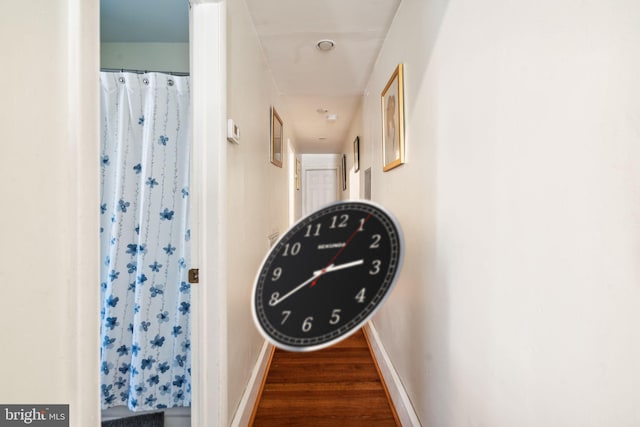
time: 2:39:05
